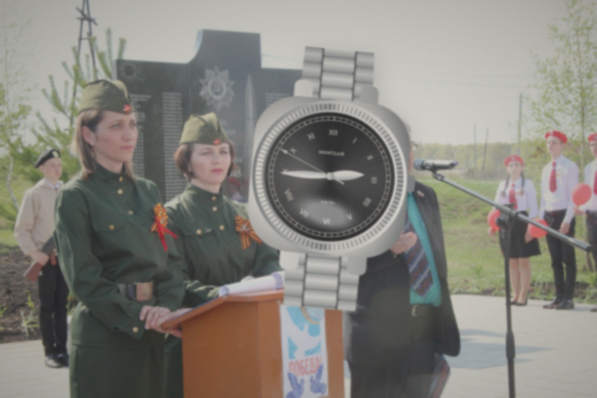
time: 2:44:49
